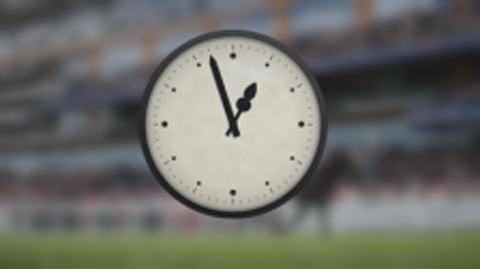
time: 12:57
